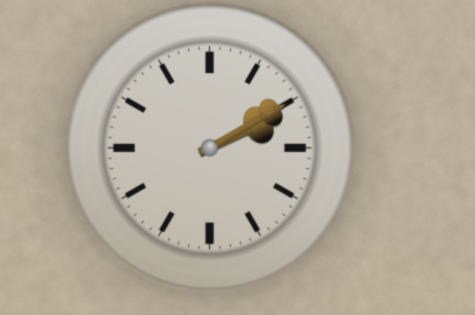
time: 2:10
